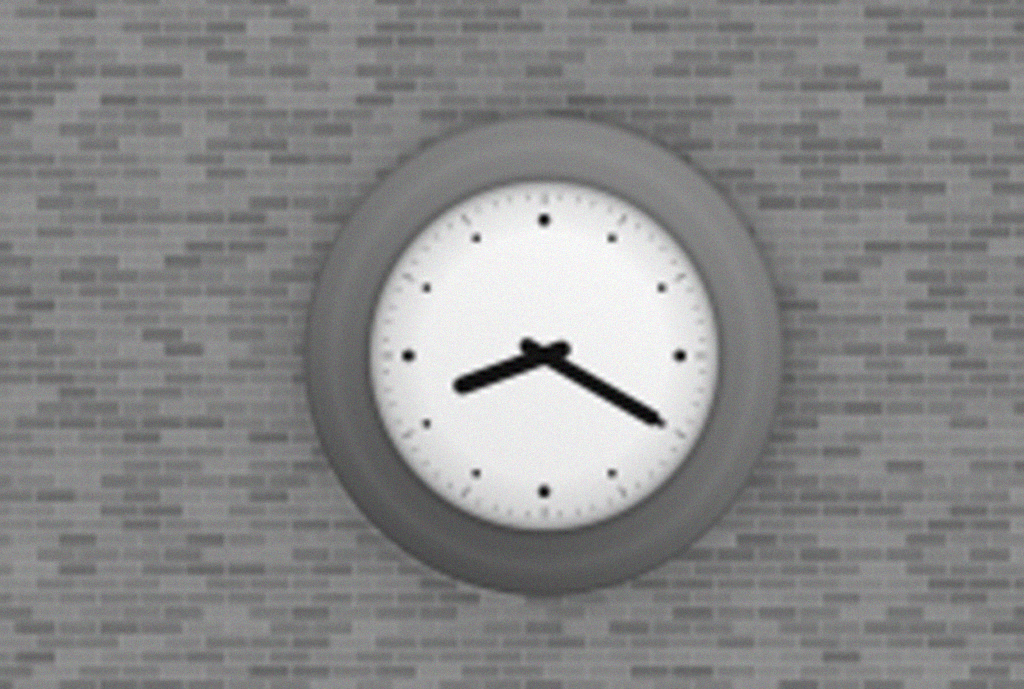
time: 8:20
